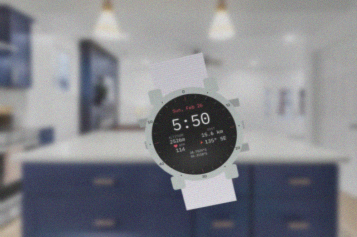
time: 5:50
